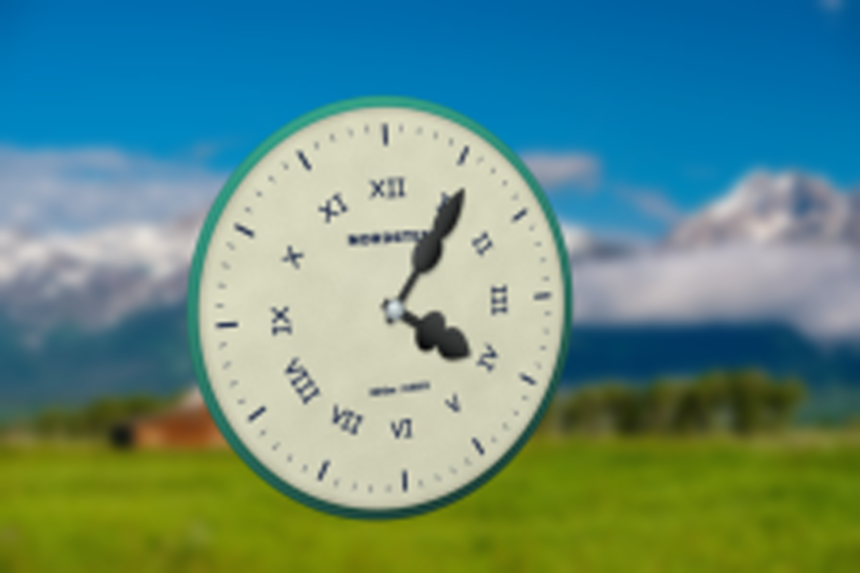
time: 4:06
